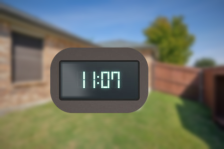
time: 11:07
